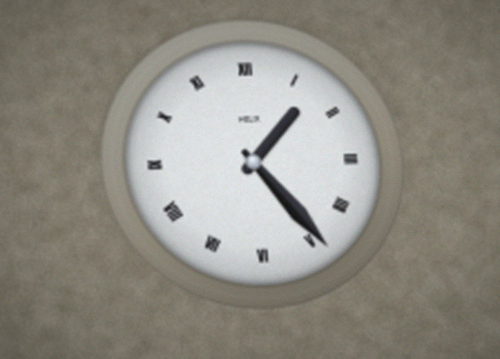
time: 1:24
